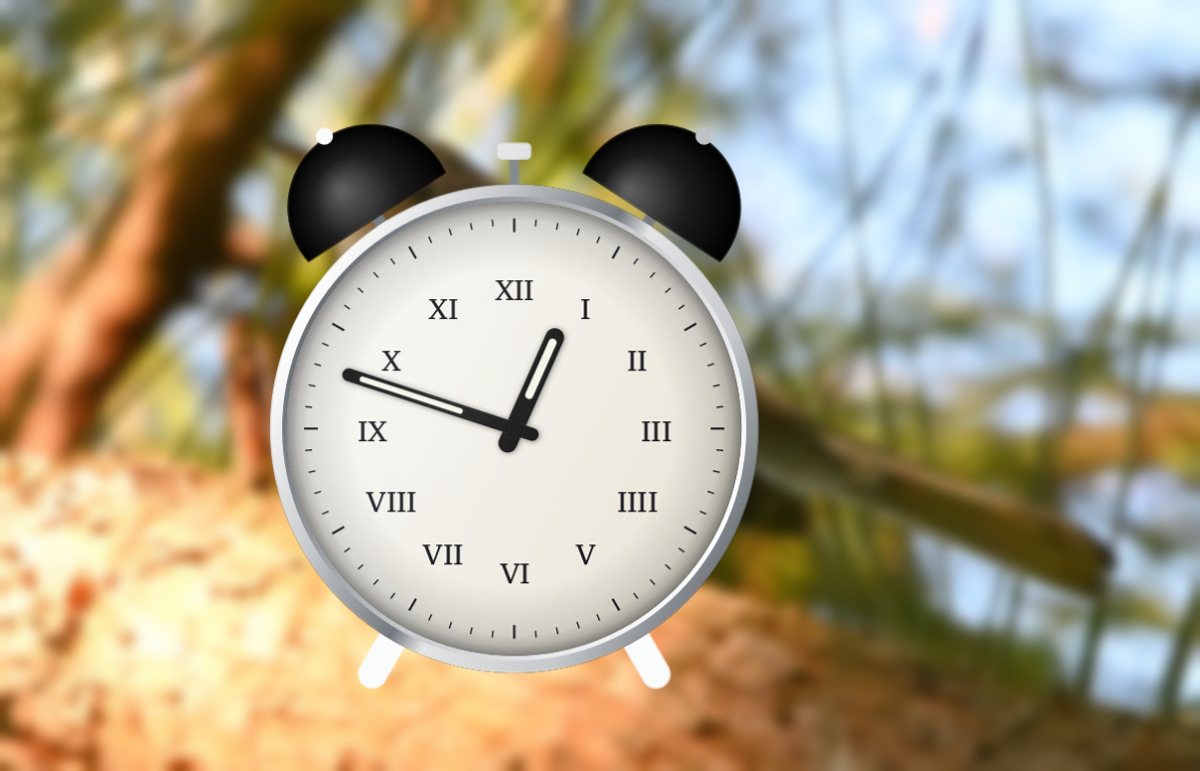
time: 12:48
